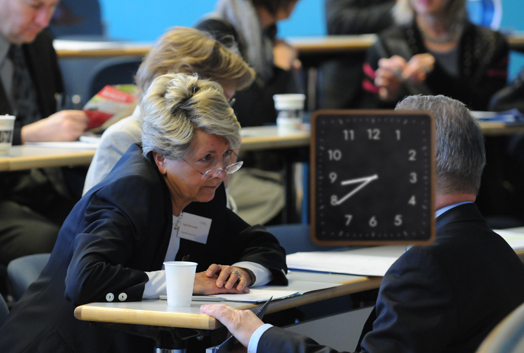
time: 8:39
